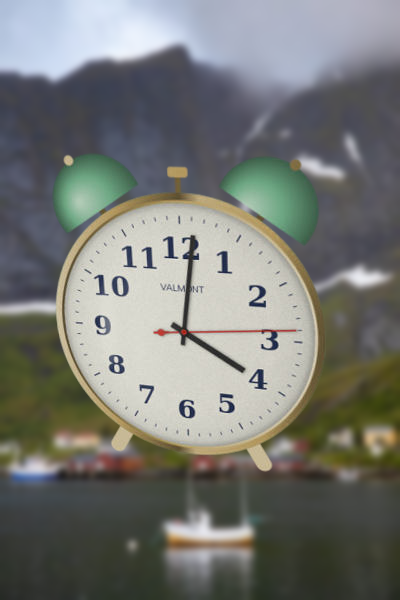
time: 4:01:14
